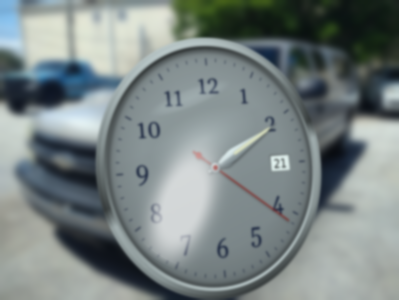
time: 2:10:21
